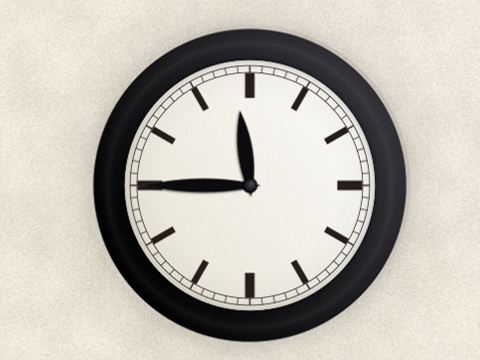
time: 11:45
